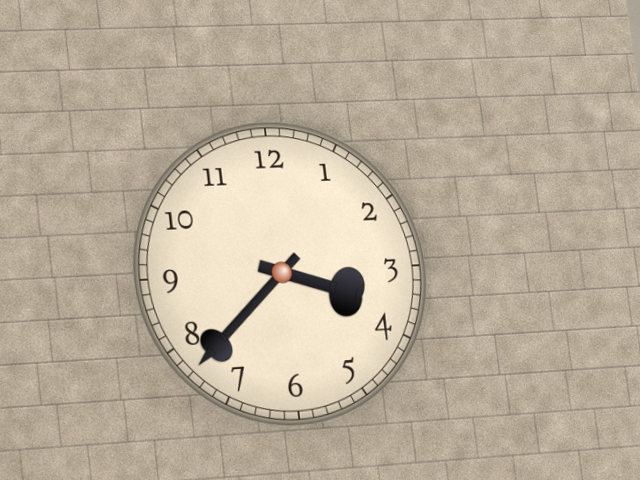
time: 3:38
